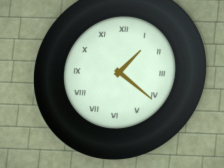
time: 1:21
